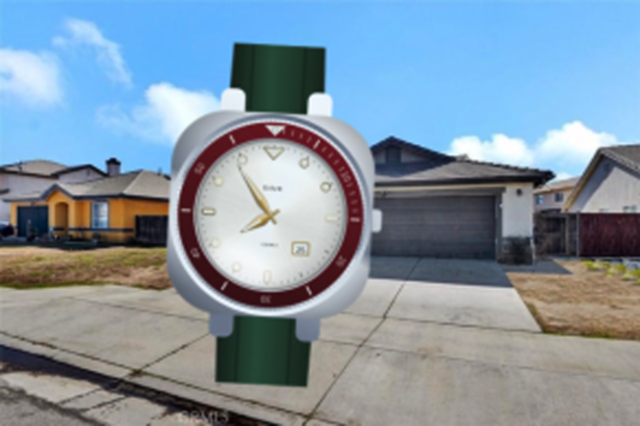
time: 7:54
